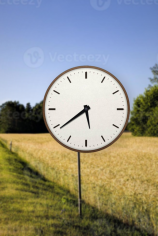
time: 5:39
